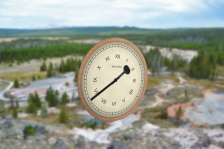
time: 1:39
